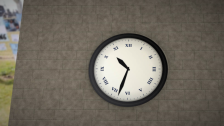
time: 10:33
